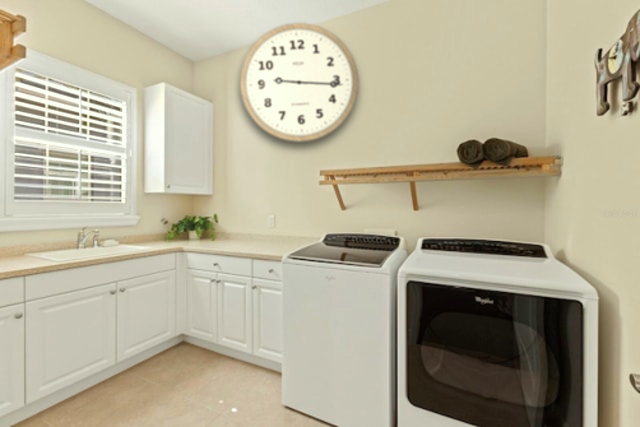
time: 9:16
